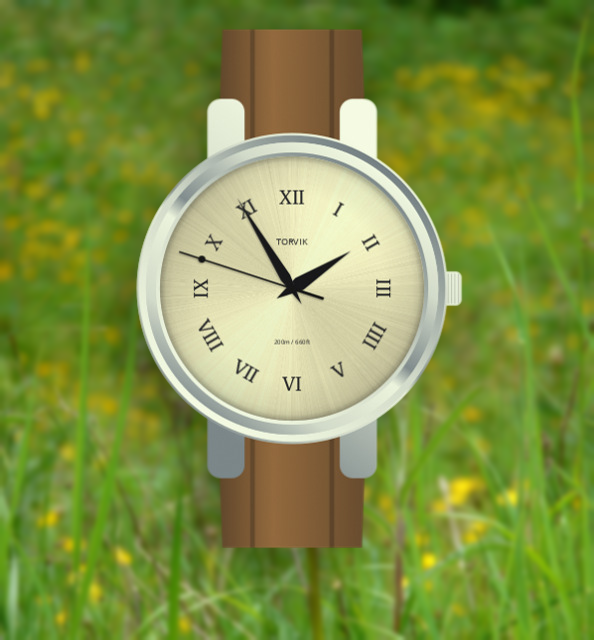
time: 1:54:48
